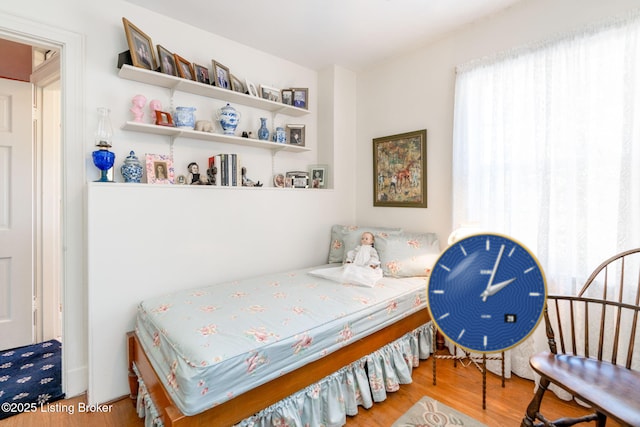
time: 2:03
